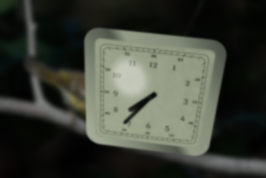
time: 7:36
